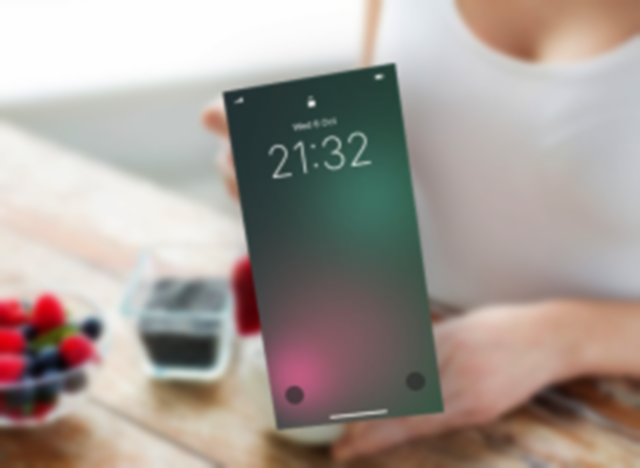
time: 21:32
